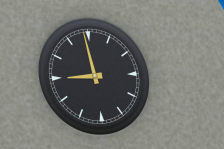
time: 8:59
